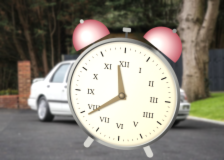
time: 11:39
